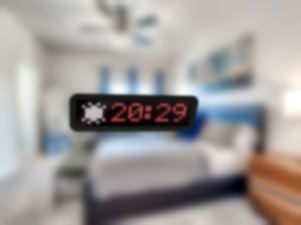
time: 20:29
